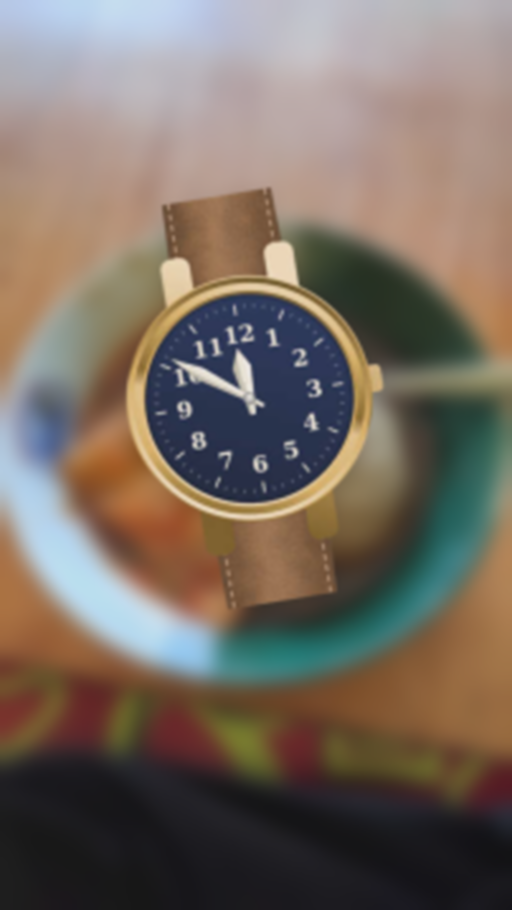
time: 11:51
